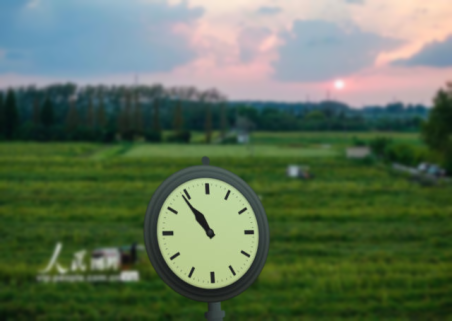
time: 10:54
